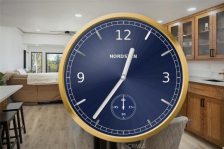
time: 12:36
